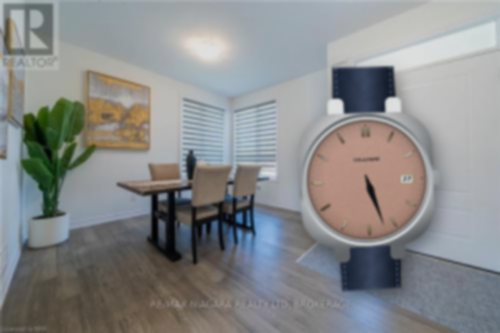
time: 5:27
